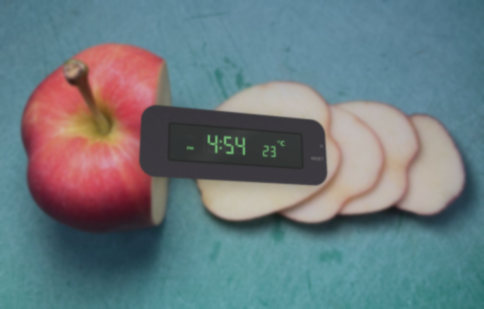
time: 4:54
